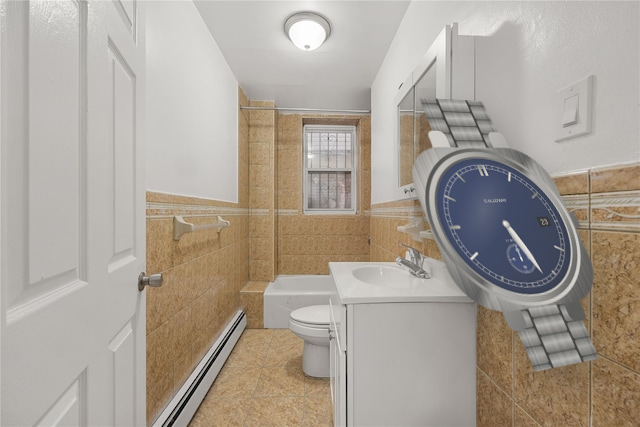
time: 5:27
